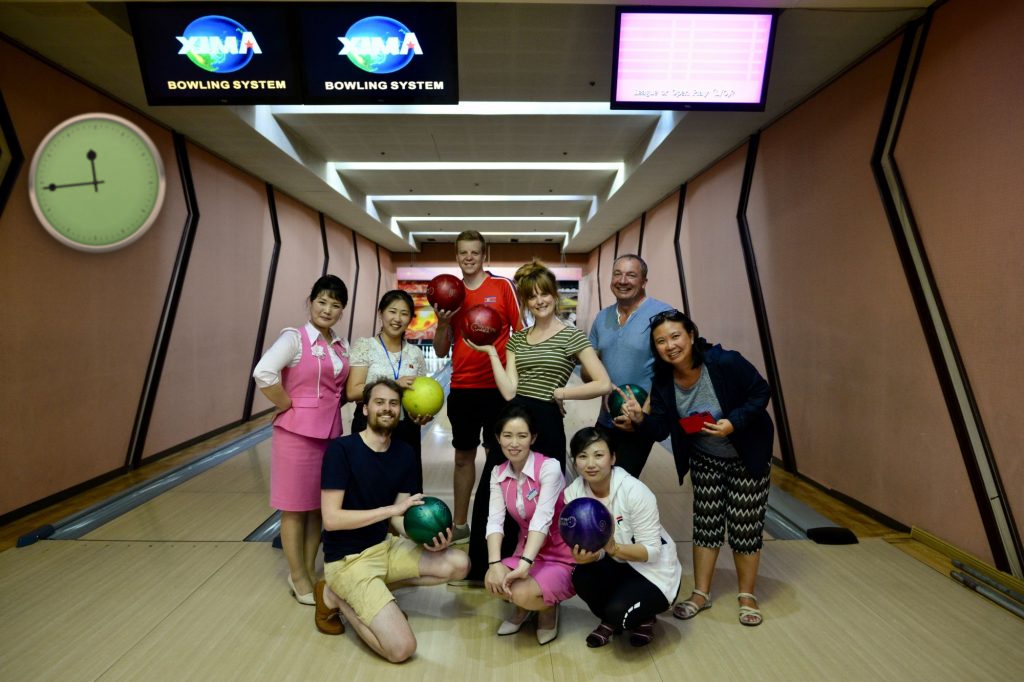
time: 11:44
